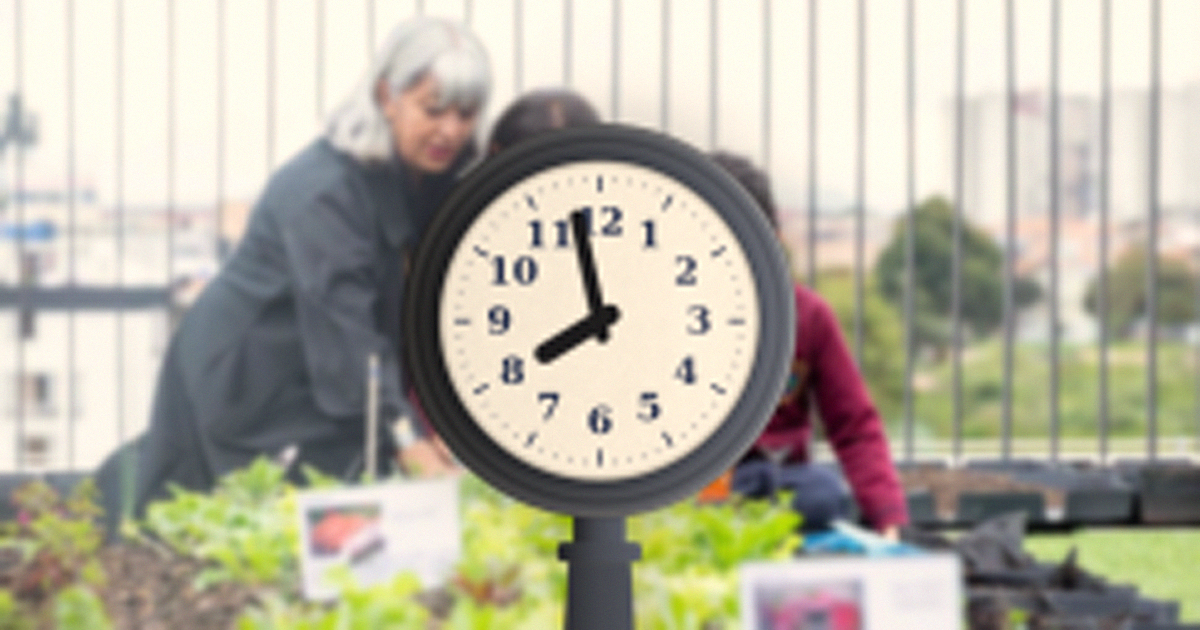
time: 7:58
